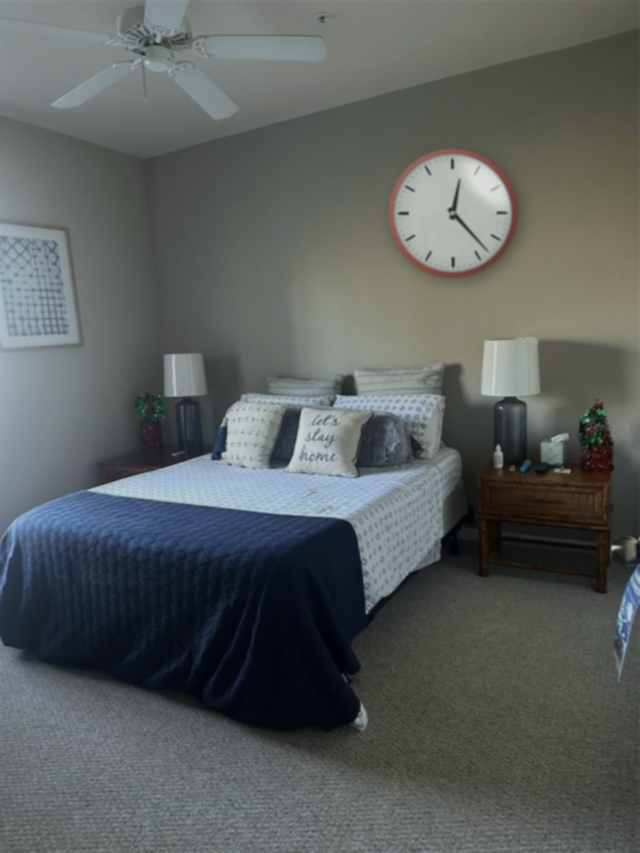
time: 12:23
